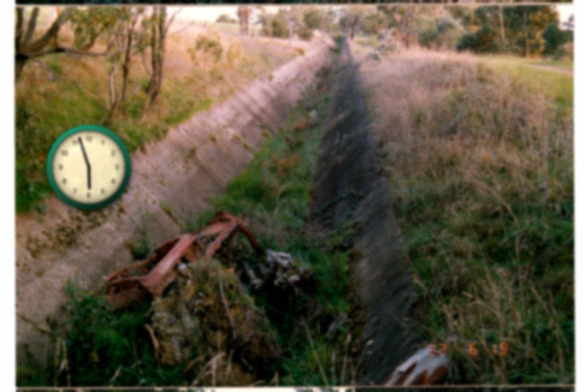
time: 5:57
